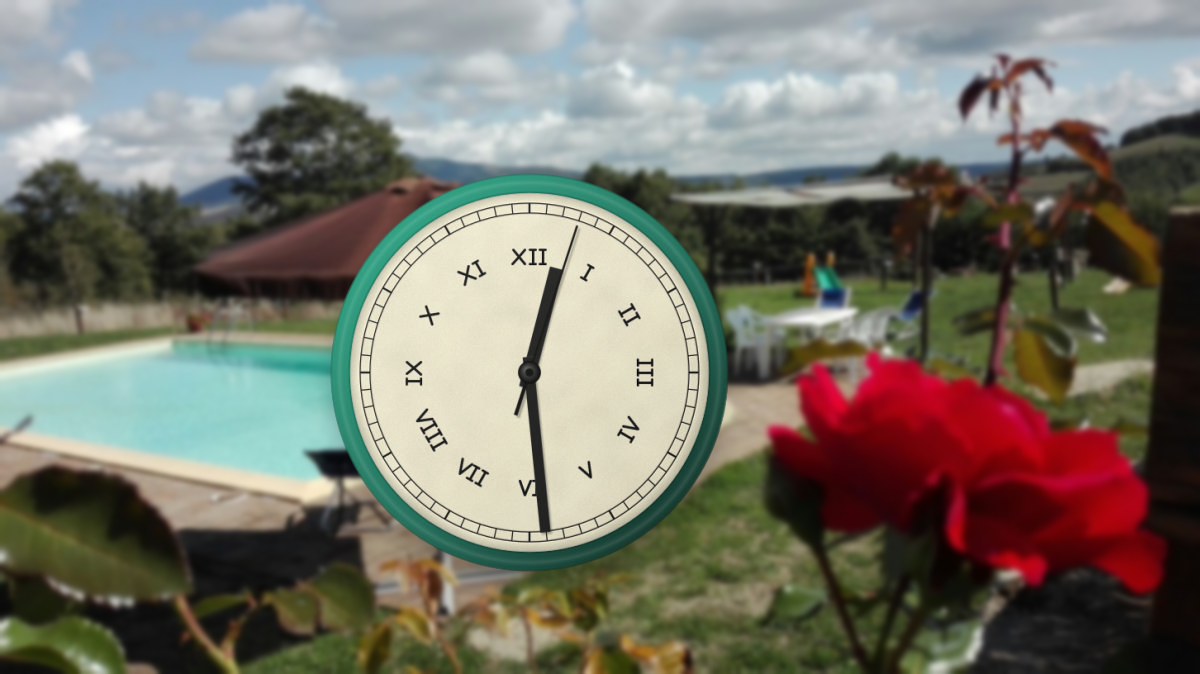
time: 12:29:03
